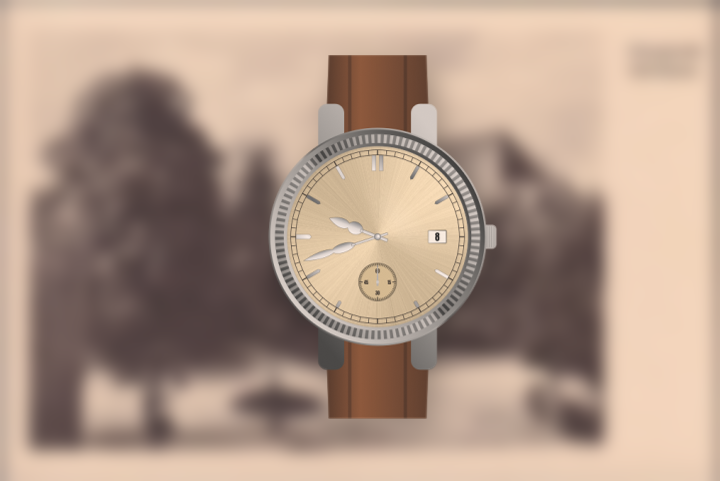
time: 9:42
